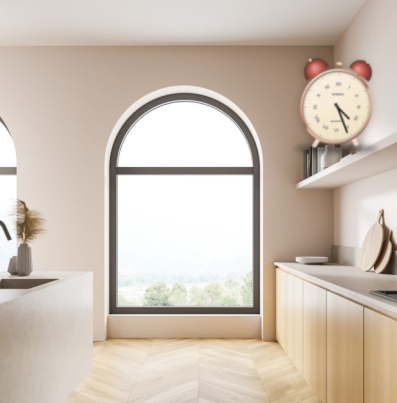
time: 4:26
